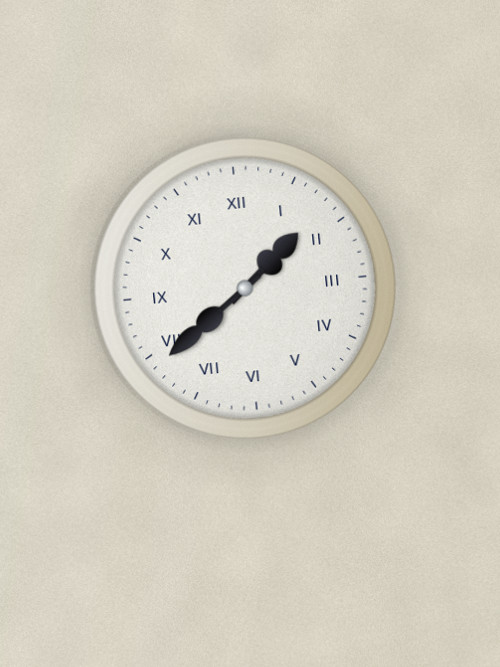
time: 1:39
